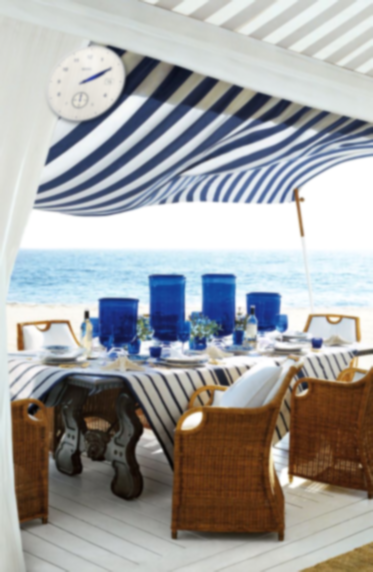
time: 2:10
